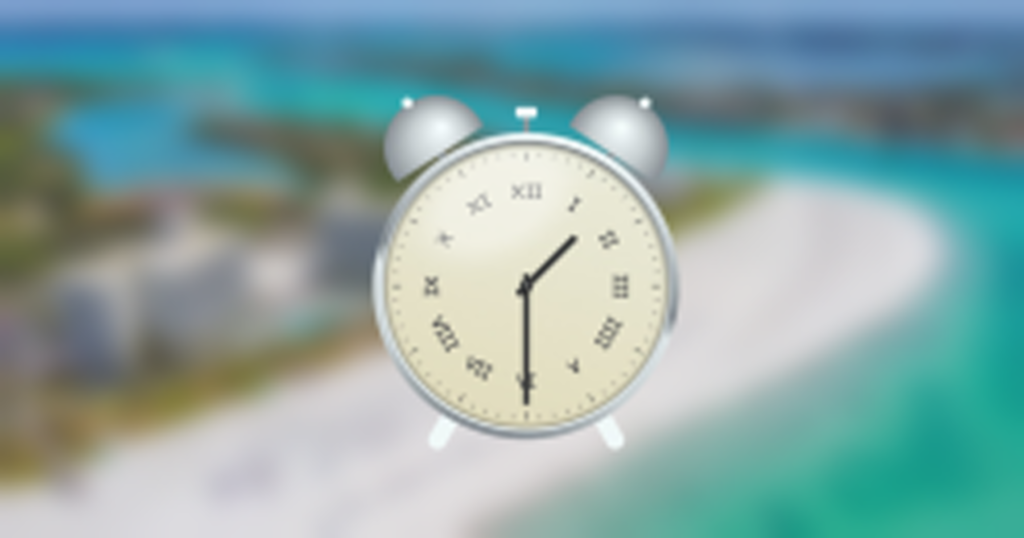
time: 1:30
